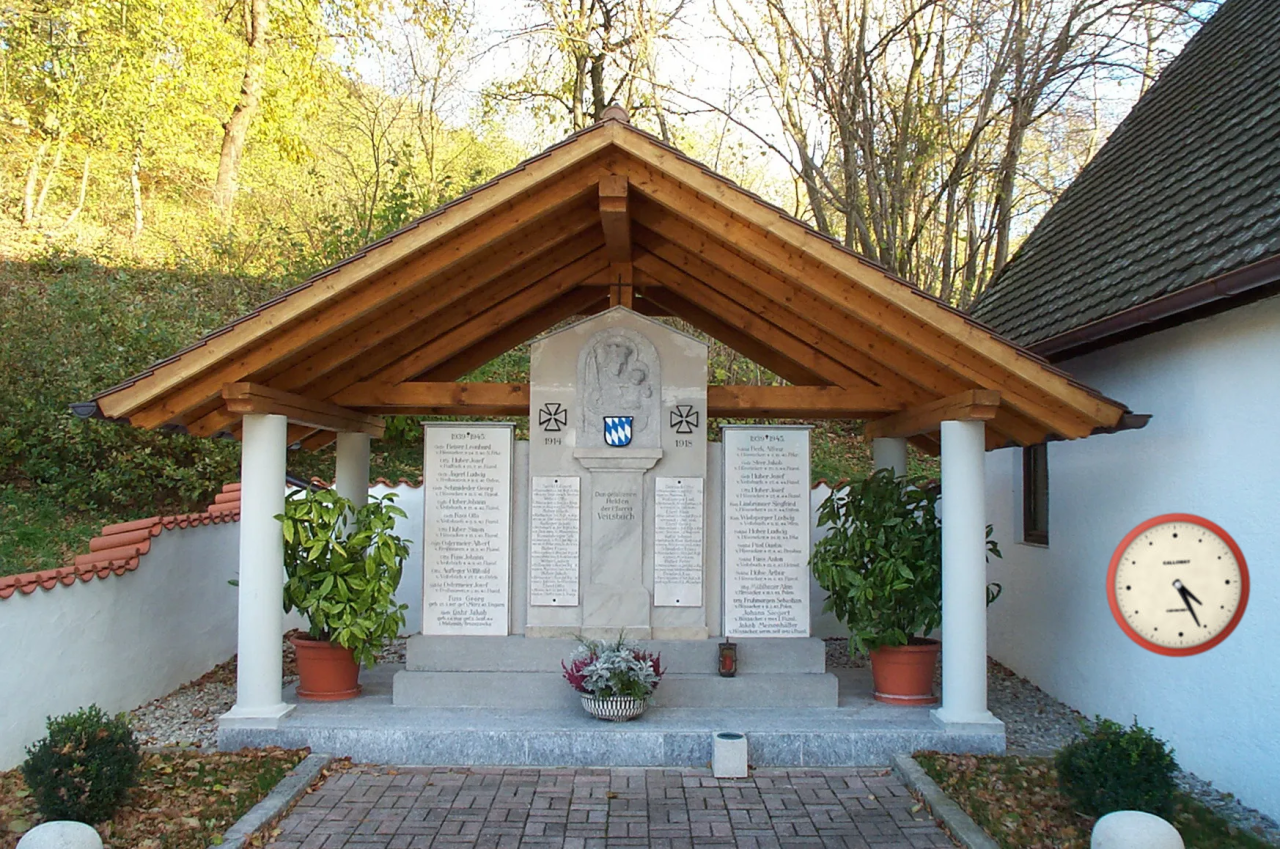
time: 4:26
